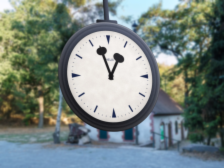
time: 12:57
